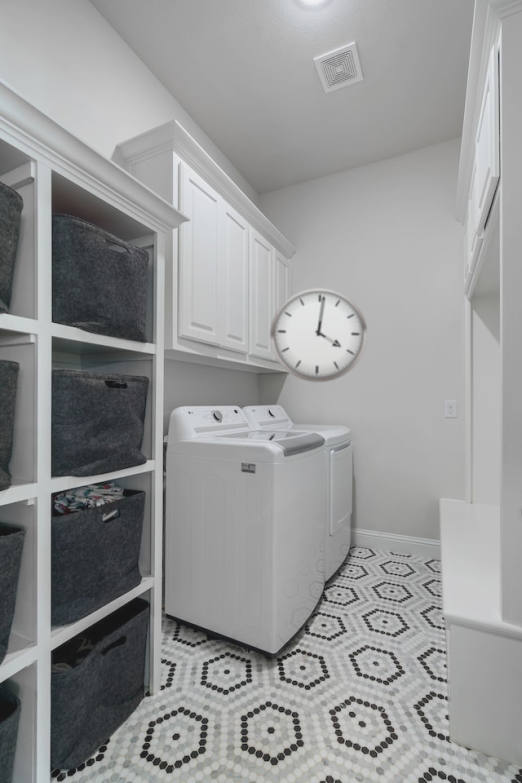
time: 4:01
